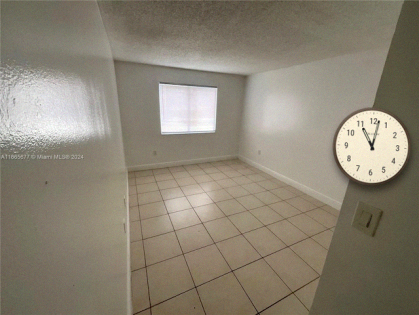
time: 11:02
